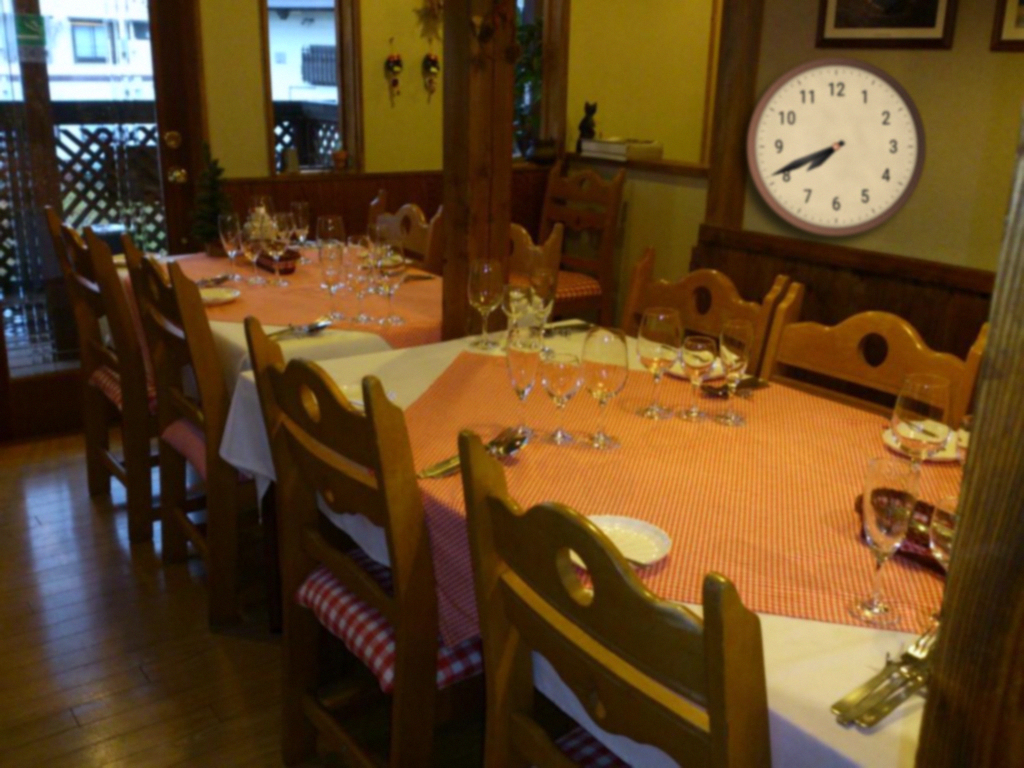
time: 7:41
